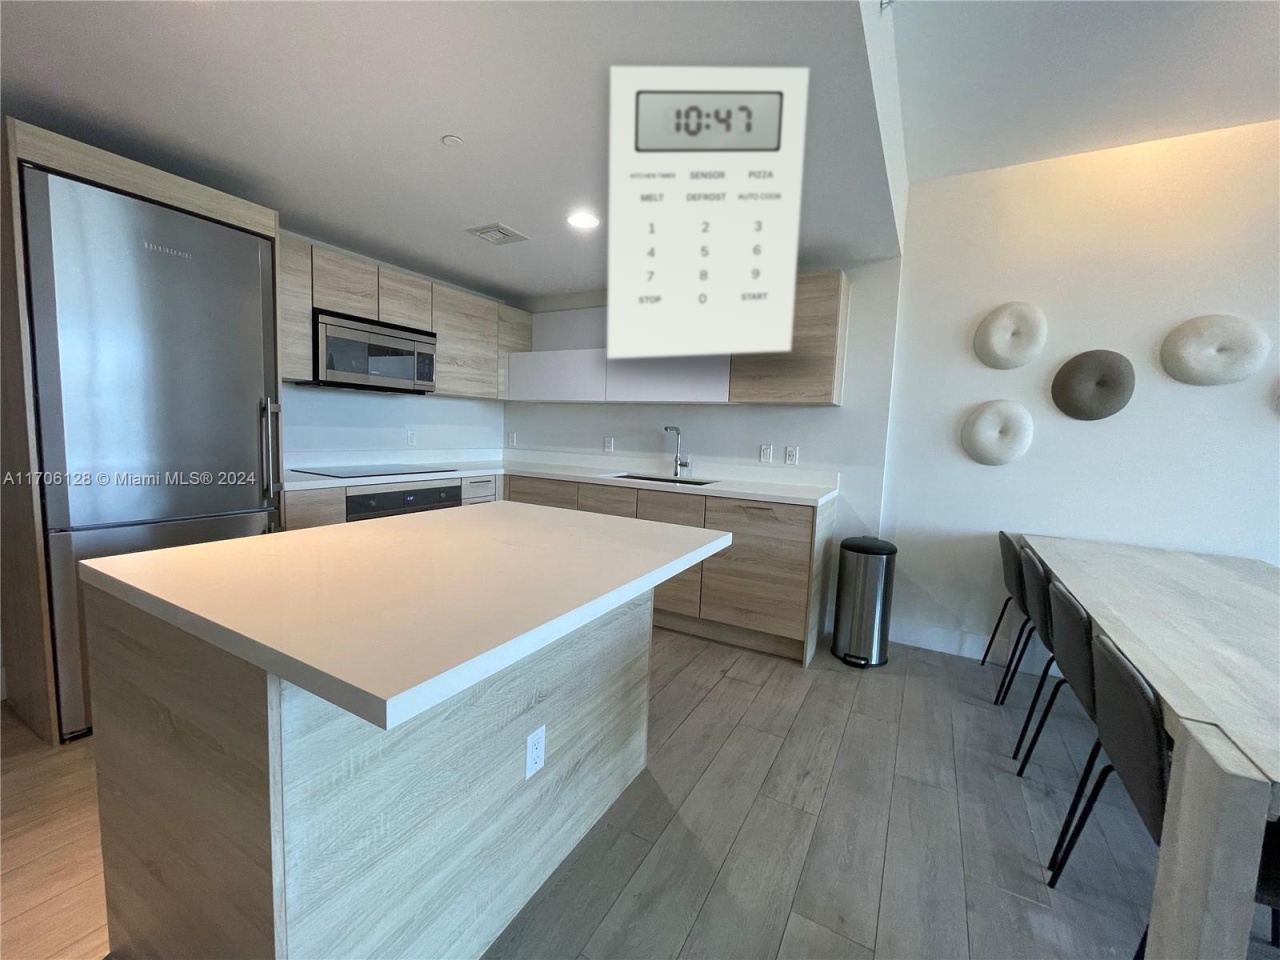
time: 10:47
